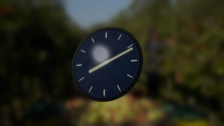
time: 8:11
